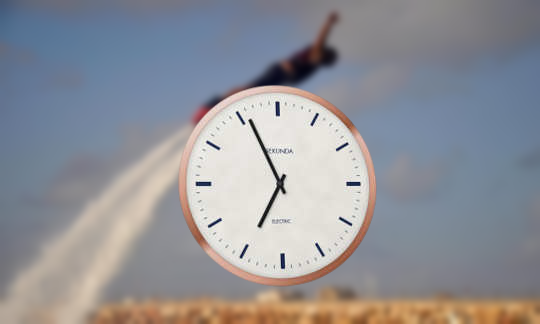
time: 6:56
